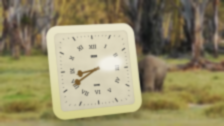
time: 8:40
